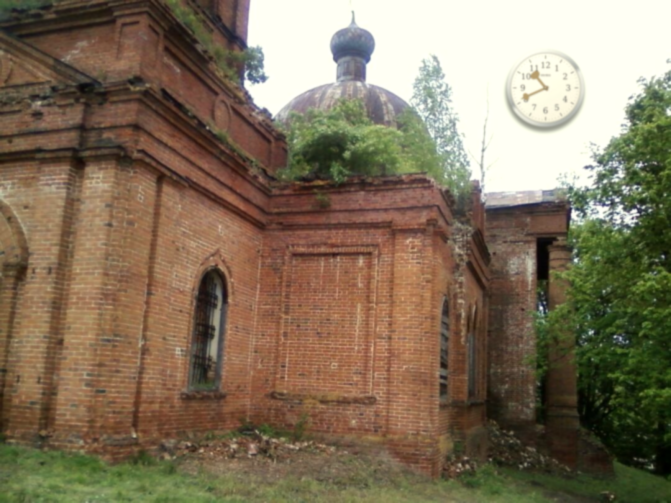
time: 10:41
